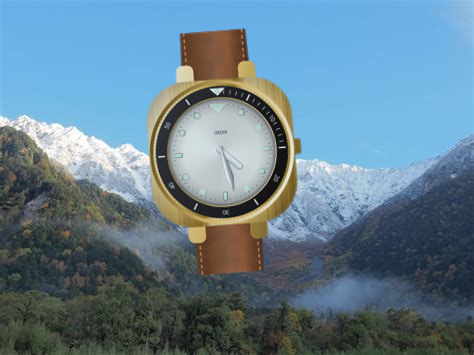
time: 4:28
